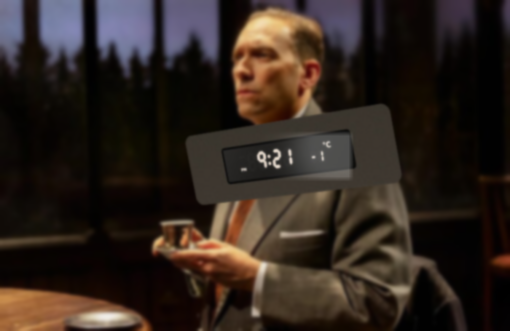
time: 9:21
